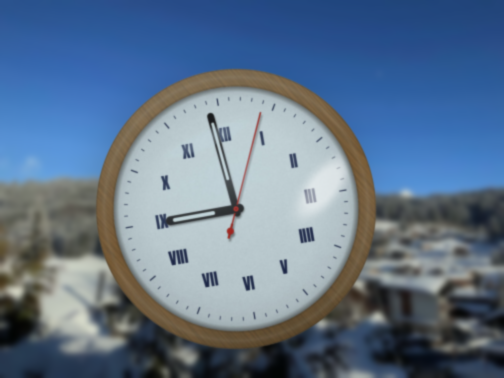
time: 8:59:04
